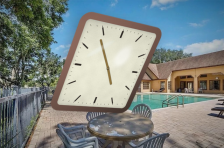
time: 4:54
